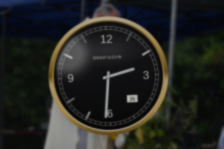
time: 2:31
